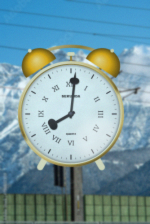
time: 8:01
